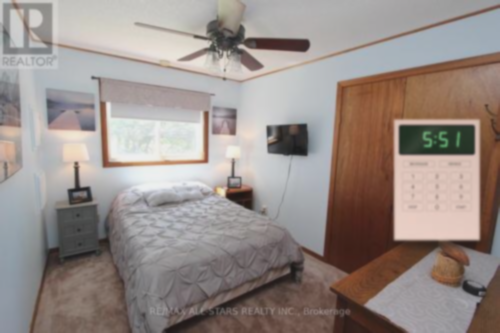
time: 5:51
